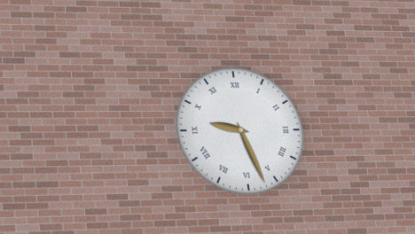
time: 9:27
